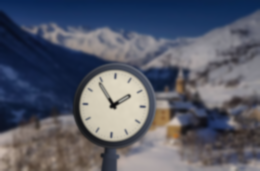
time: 1:54
